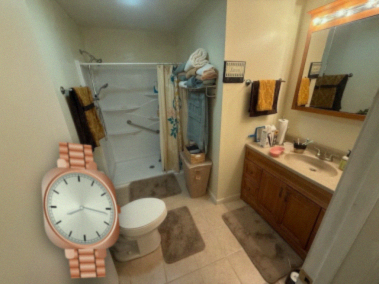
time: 8:17
